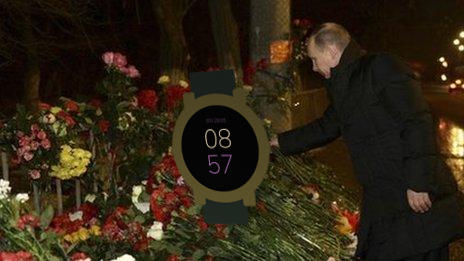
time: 8:57
